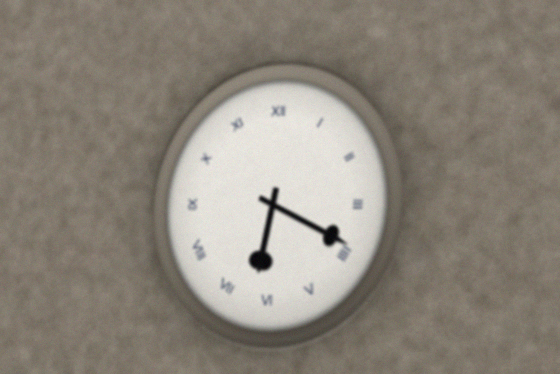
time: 6:19
